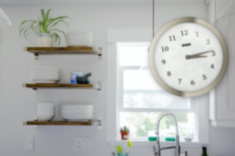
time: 3:14
